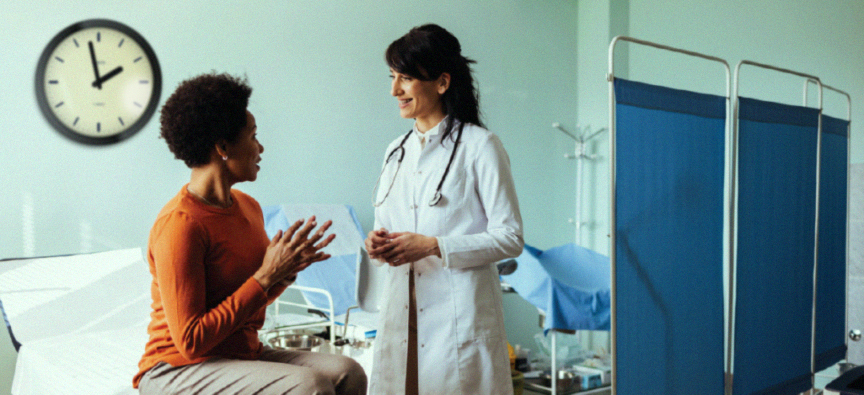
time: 1:58
